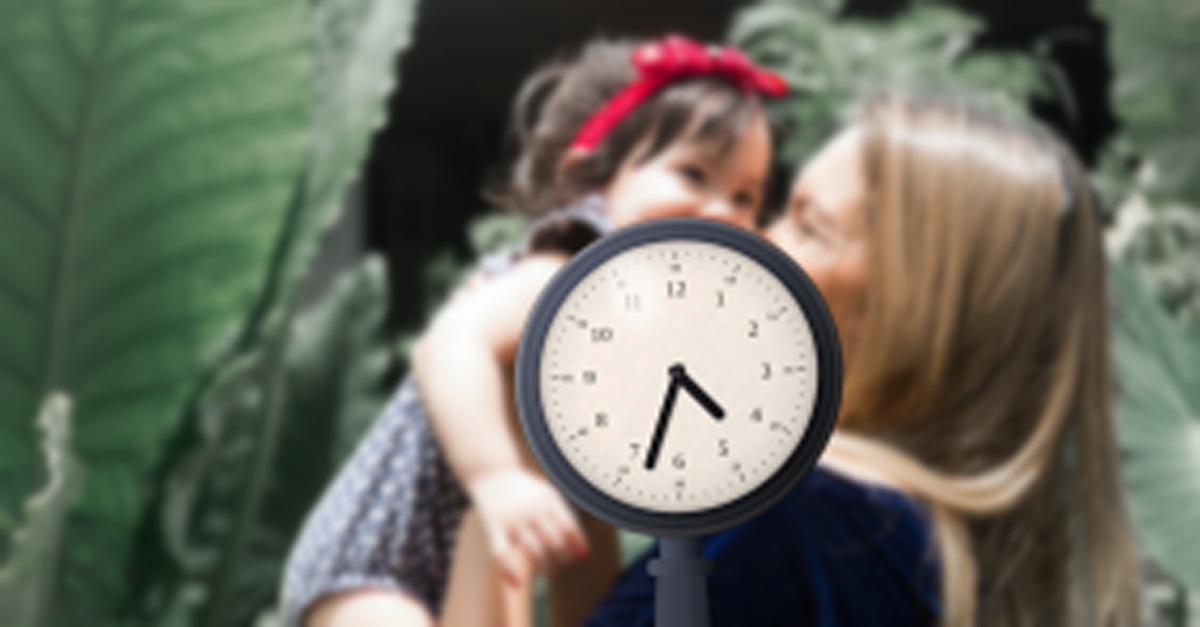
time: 4:33
